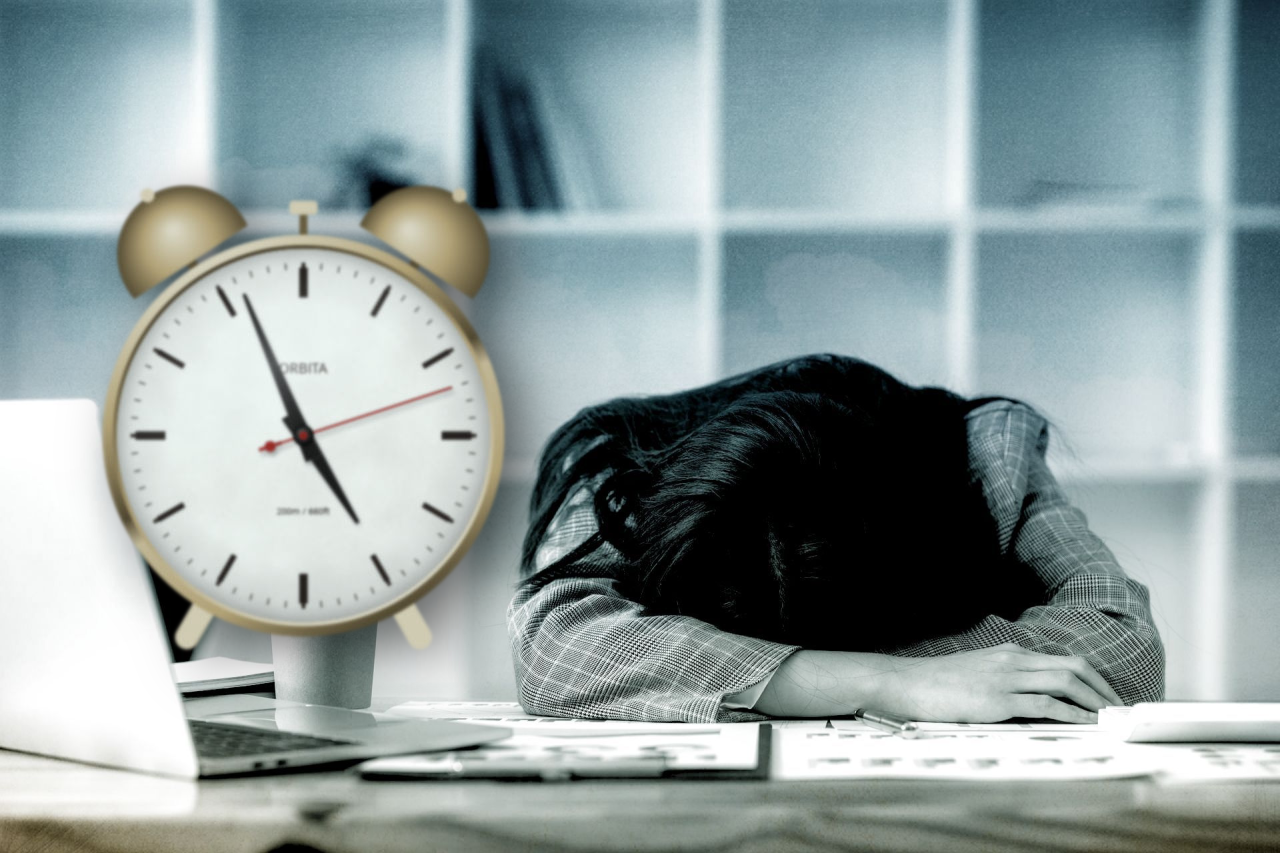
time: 4:56:12
